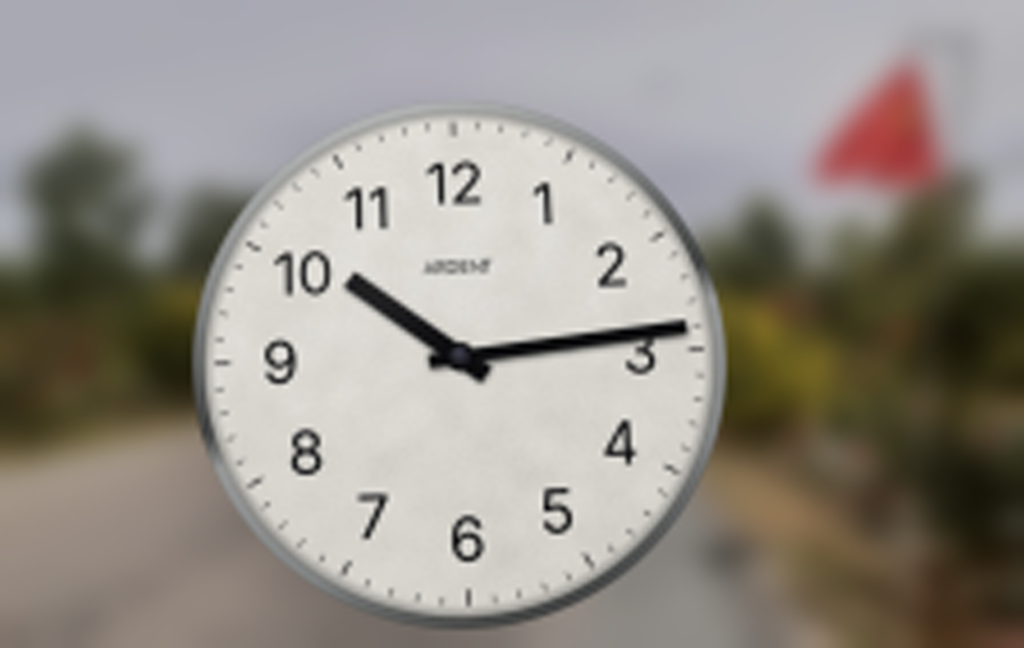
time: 10:14
